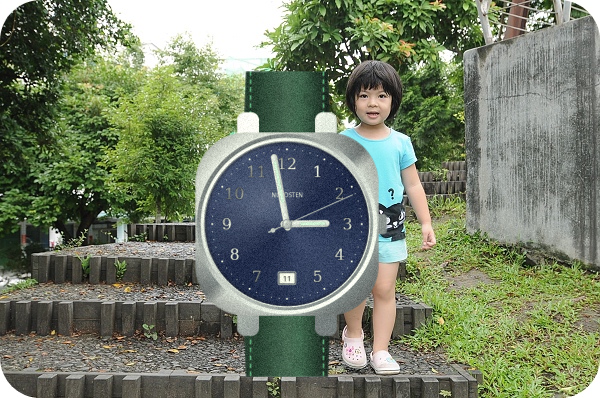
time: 2:58:11
